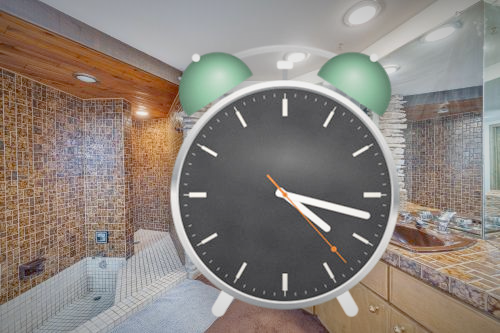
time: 4:17:23
